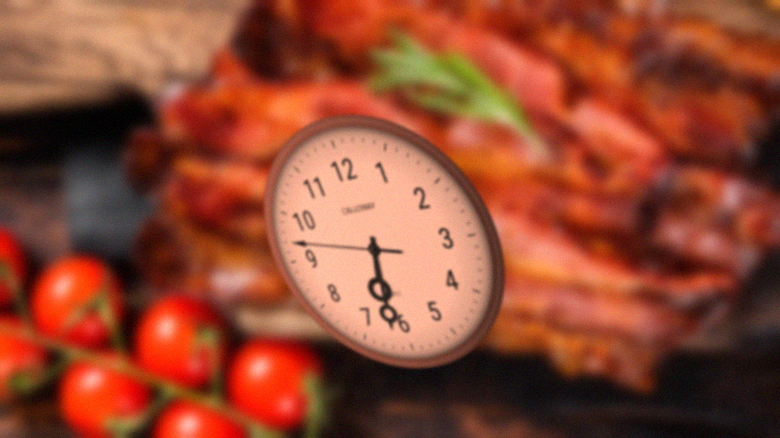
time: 6:31:47
